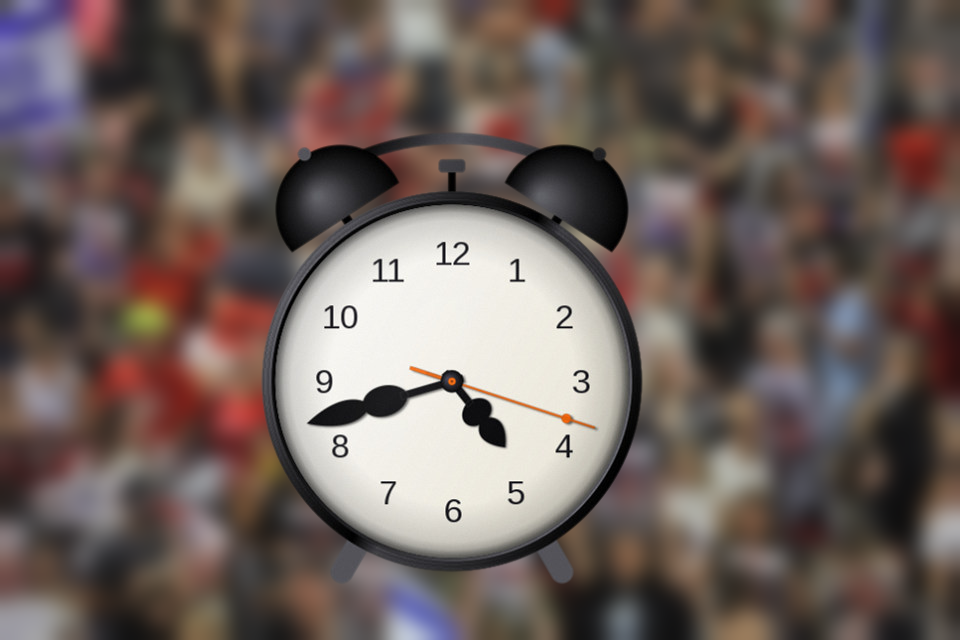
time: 4:42:18
